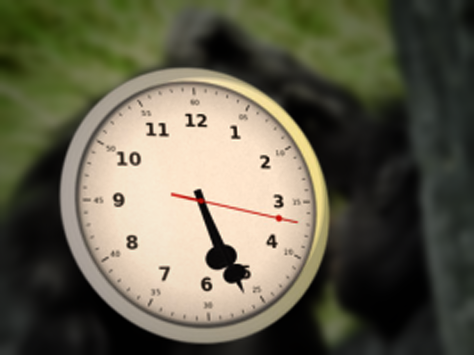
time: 5:26:17
